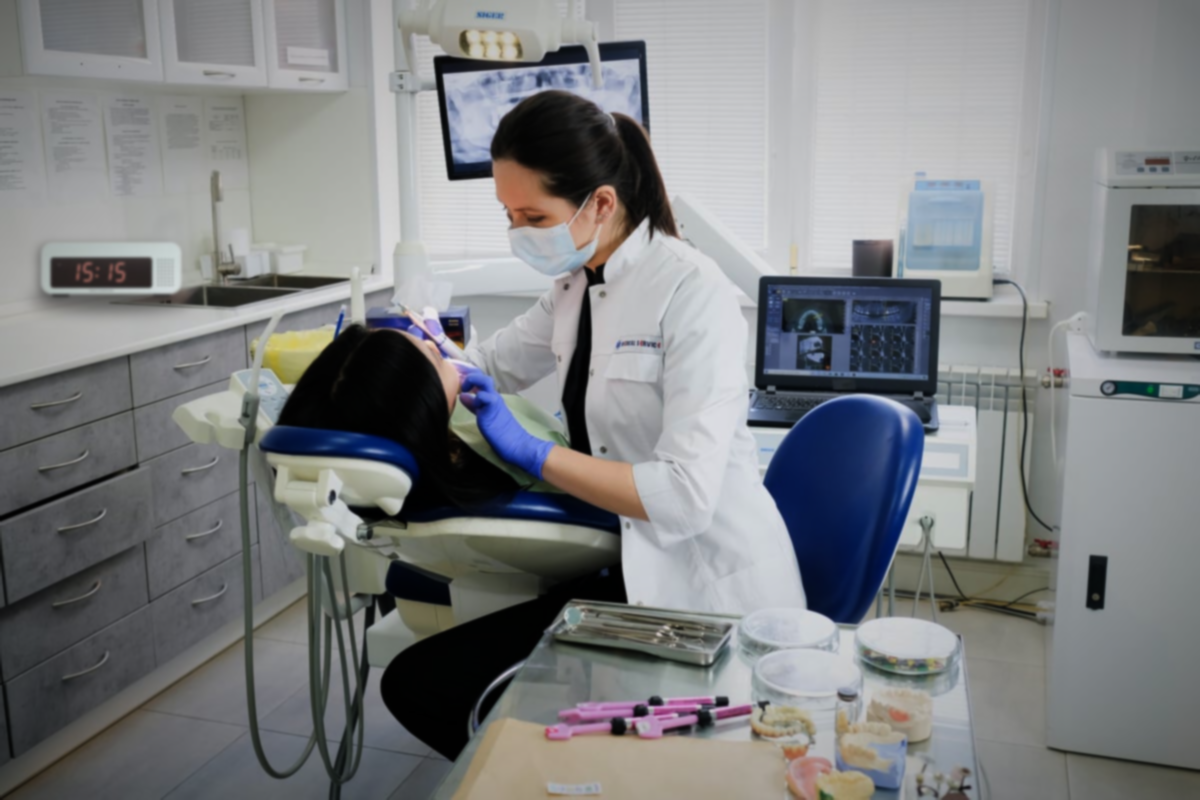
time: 15:15
